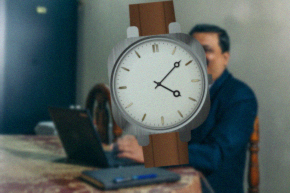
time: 4:08
